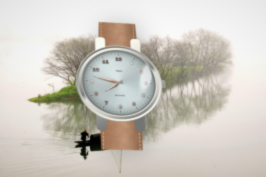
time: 7:47
